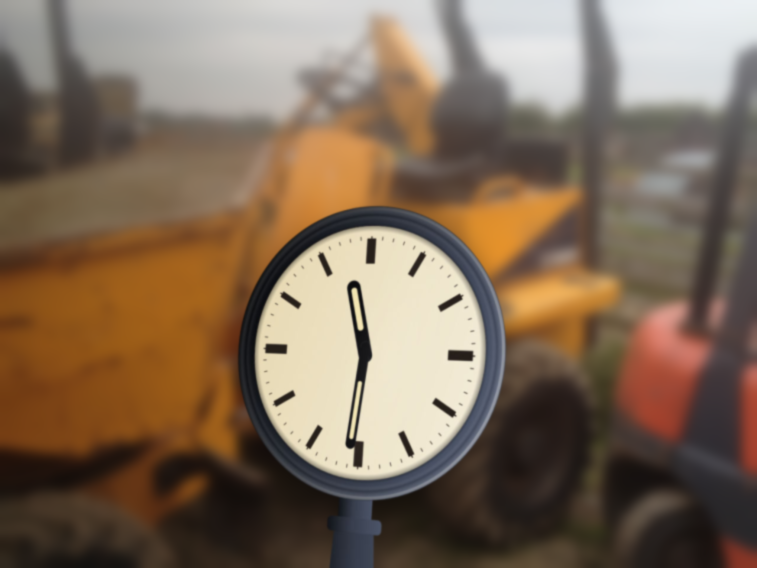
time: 11:31
